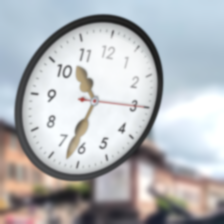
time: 10:32:15
